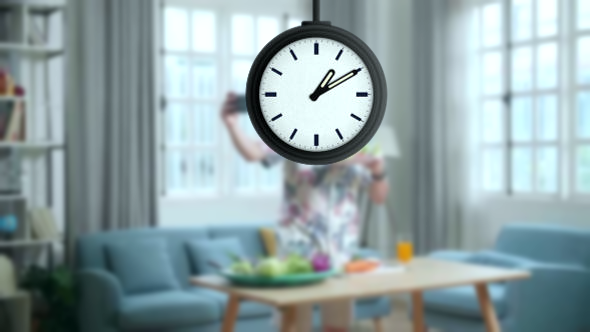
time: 1:10
